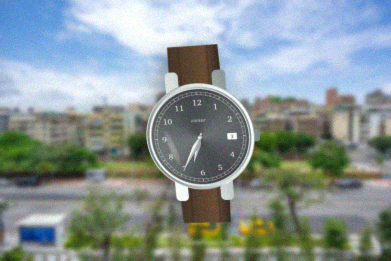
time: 6:35
